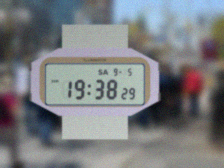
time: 19:38:29
